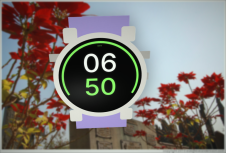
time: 6:50
